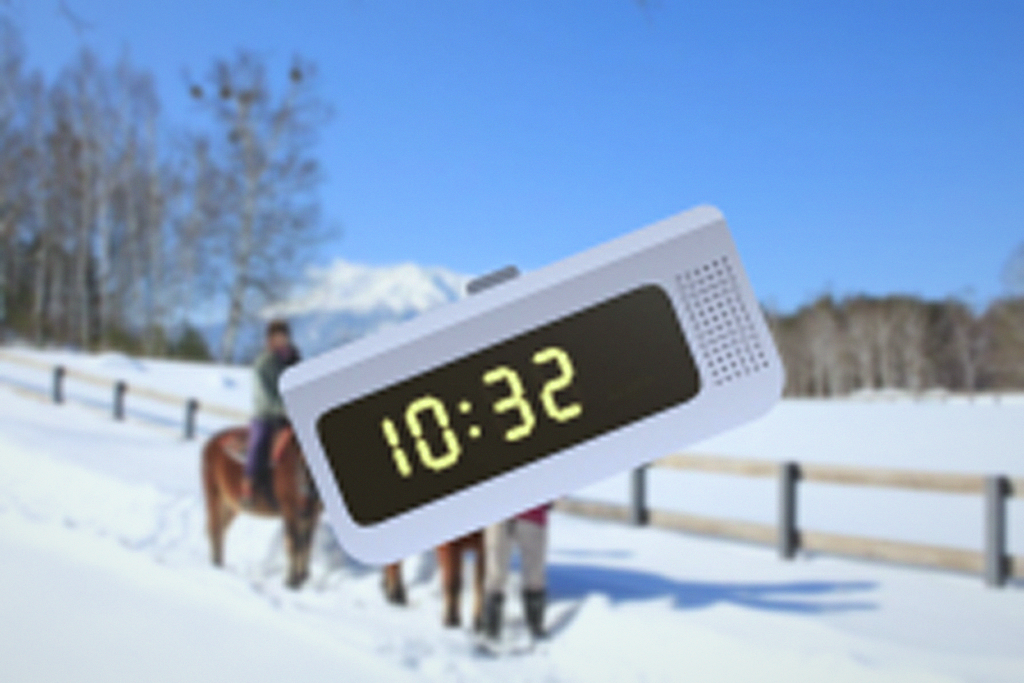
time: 10:32
